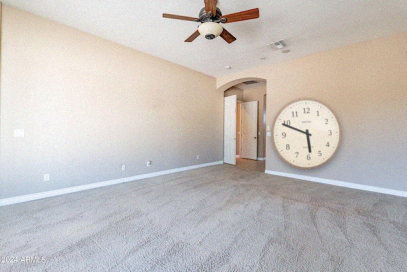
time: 5:49
